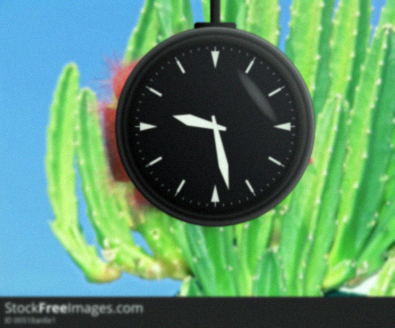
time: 9:28
